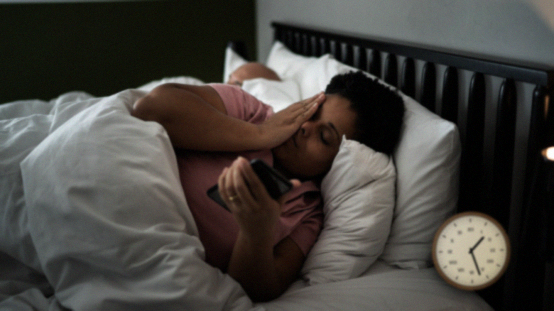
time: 1:27
